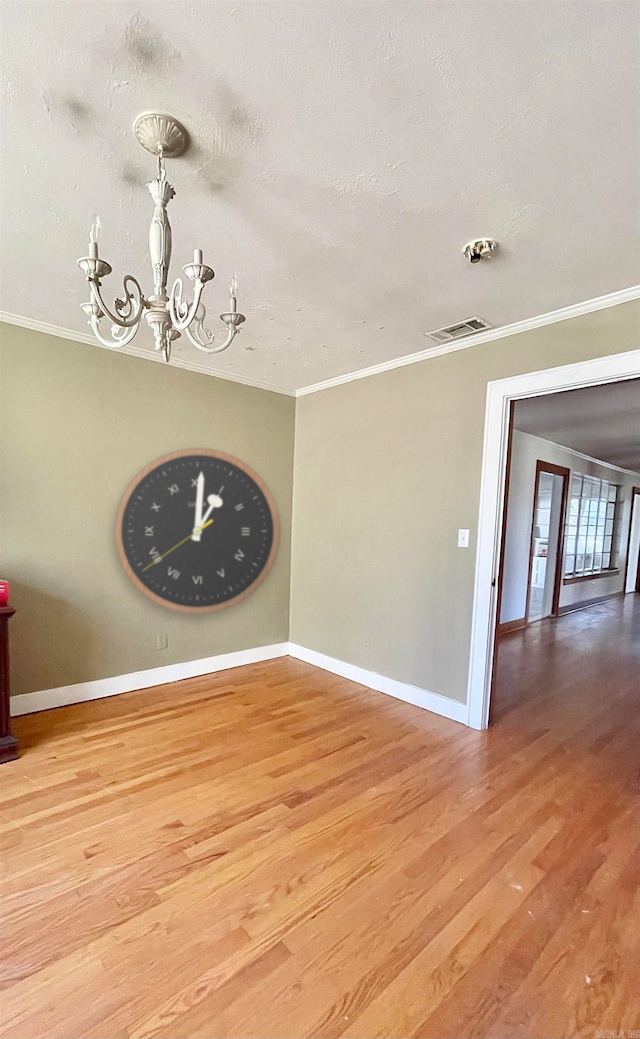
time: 1:00:39
